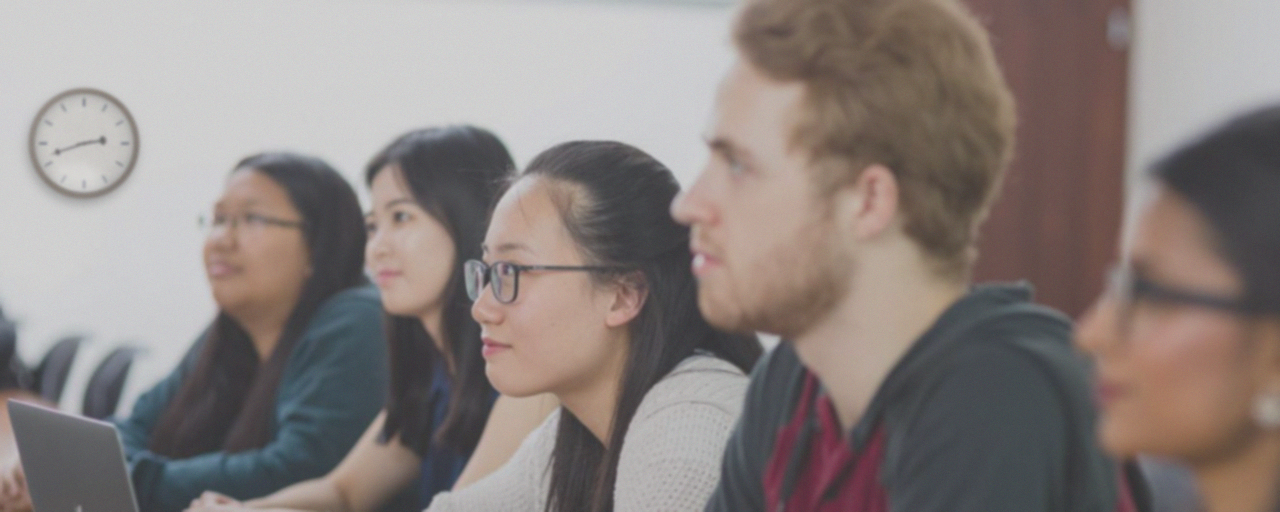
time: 2:42
